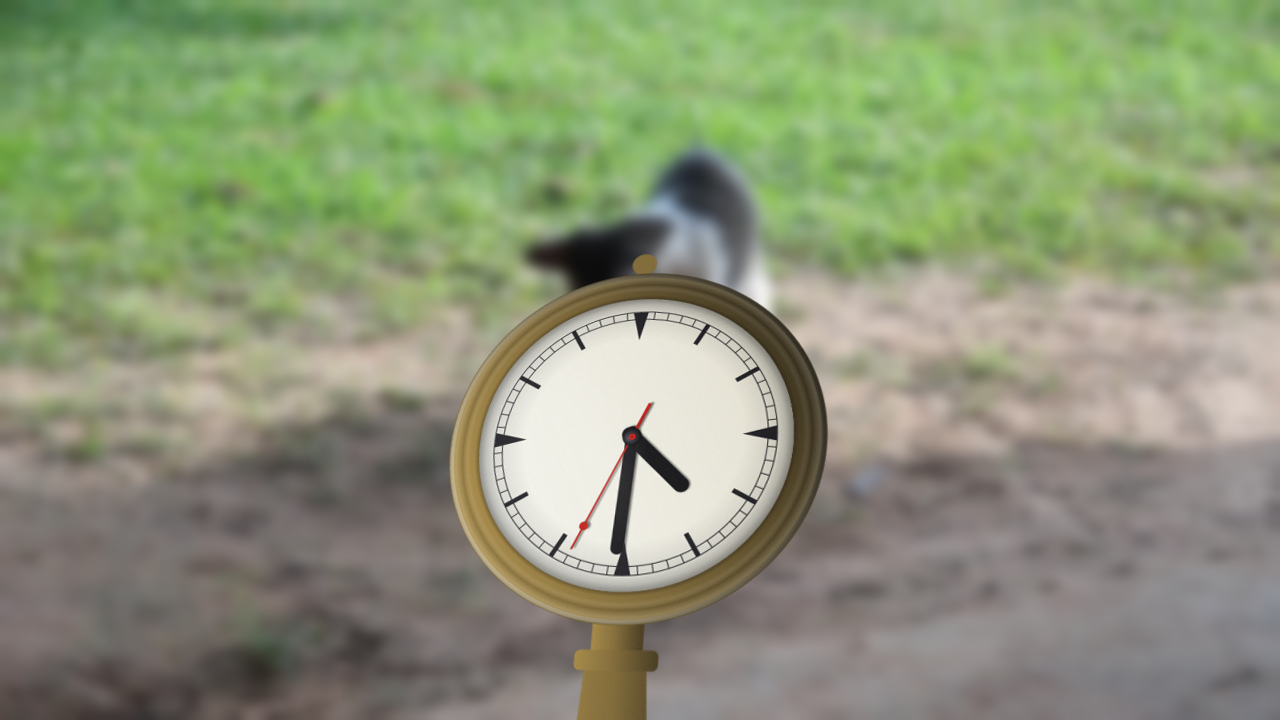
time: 4:30:34
